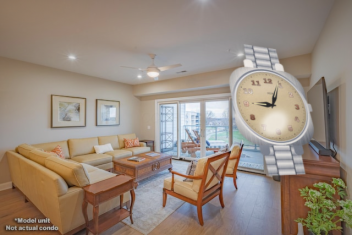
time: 9:04
